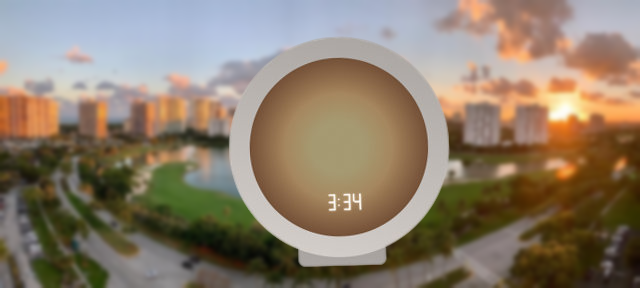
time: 3:34
